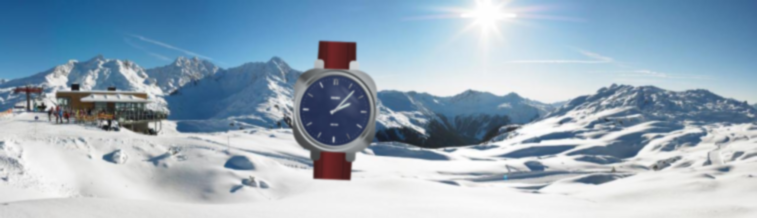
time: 2:07
